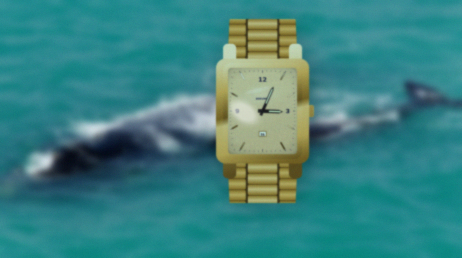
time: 3:04
